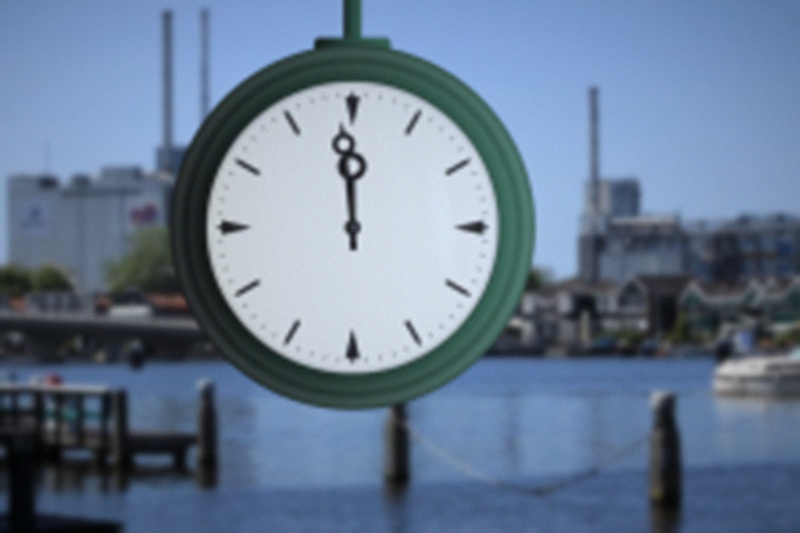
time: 11:59
